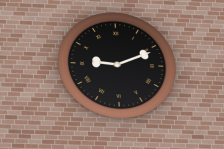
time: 9:11
